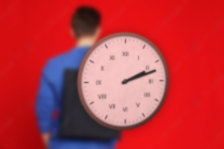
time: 2:12
